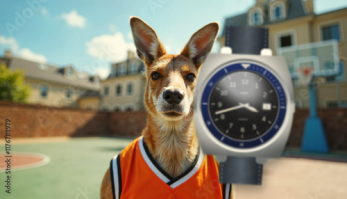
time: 3:42
